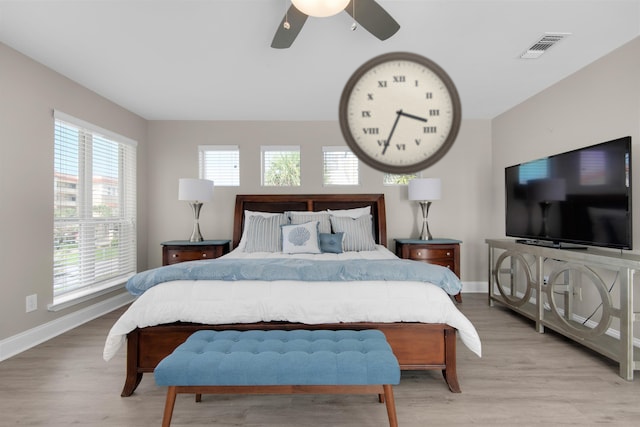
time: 3:34
